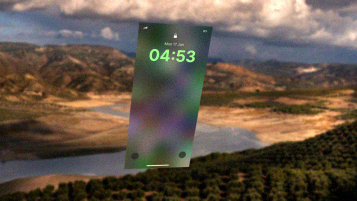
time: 4:53
